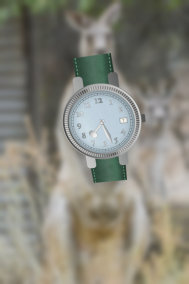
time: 7:27
